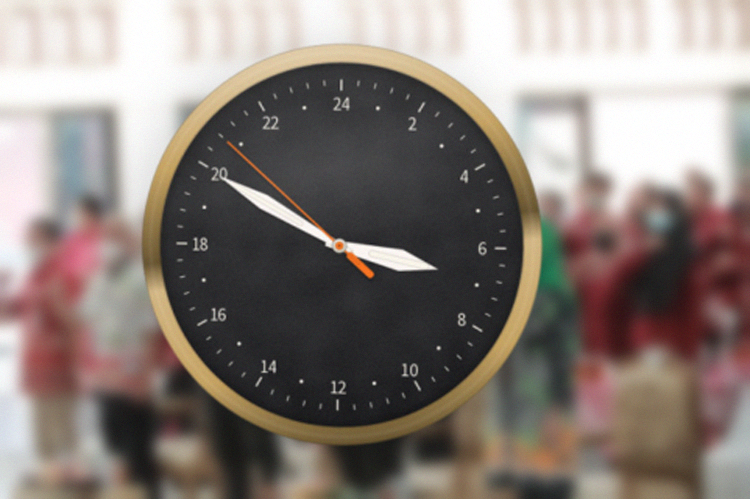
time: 6:49:52
